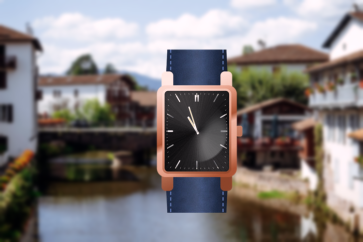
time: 10:57
